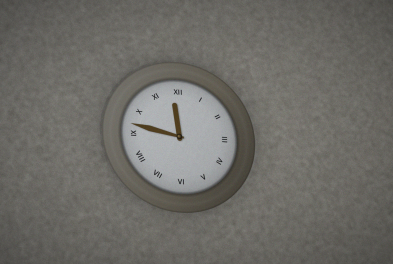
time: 11:47
